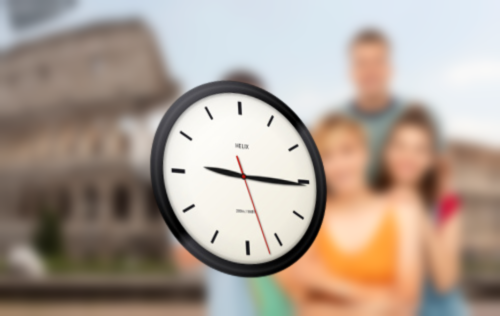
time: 9:15:27
